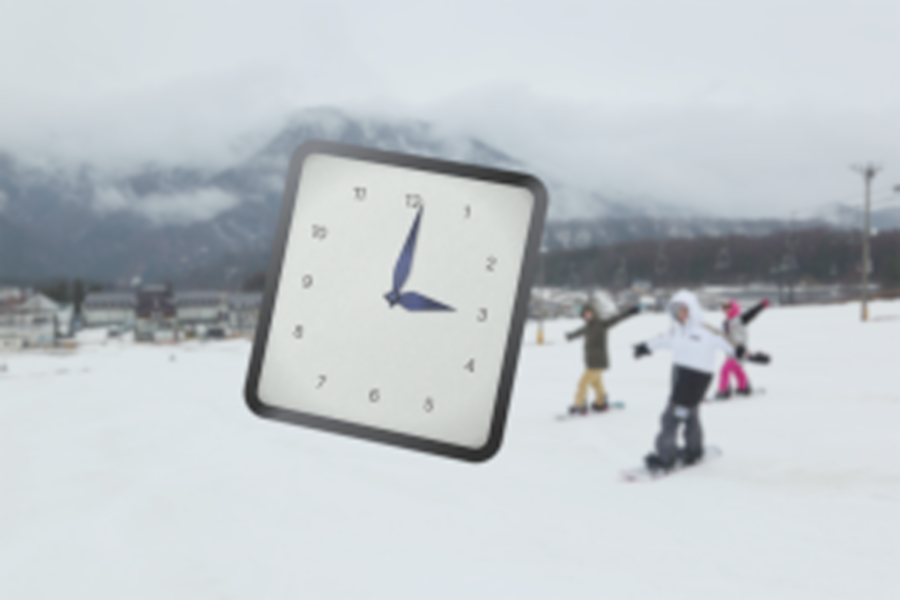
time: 3:01
